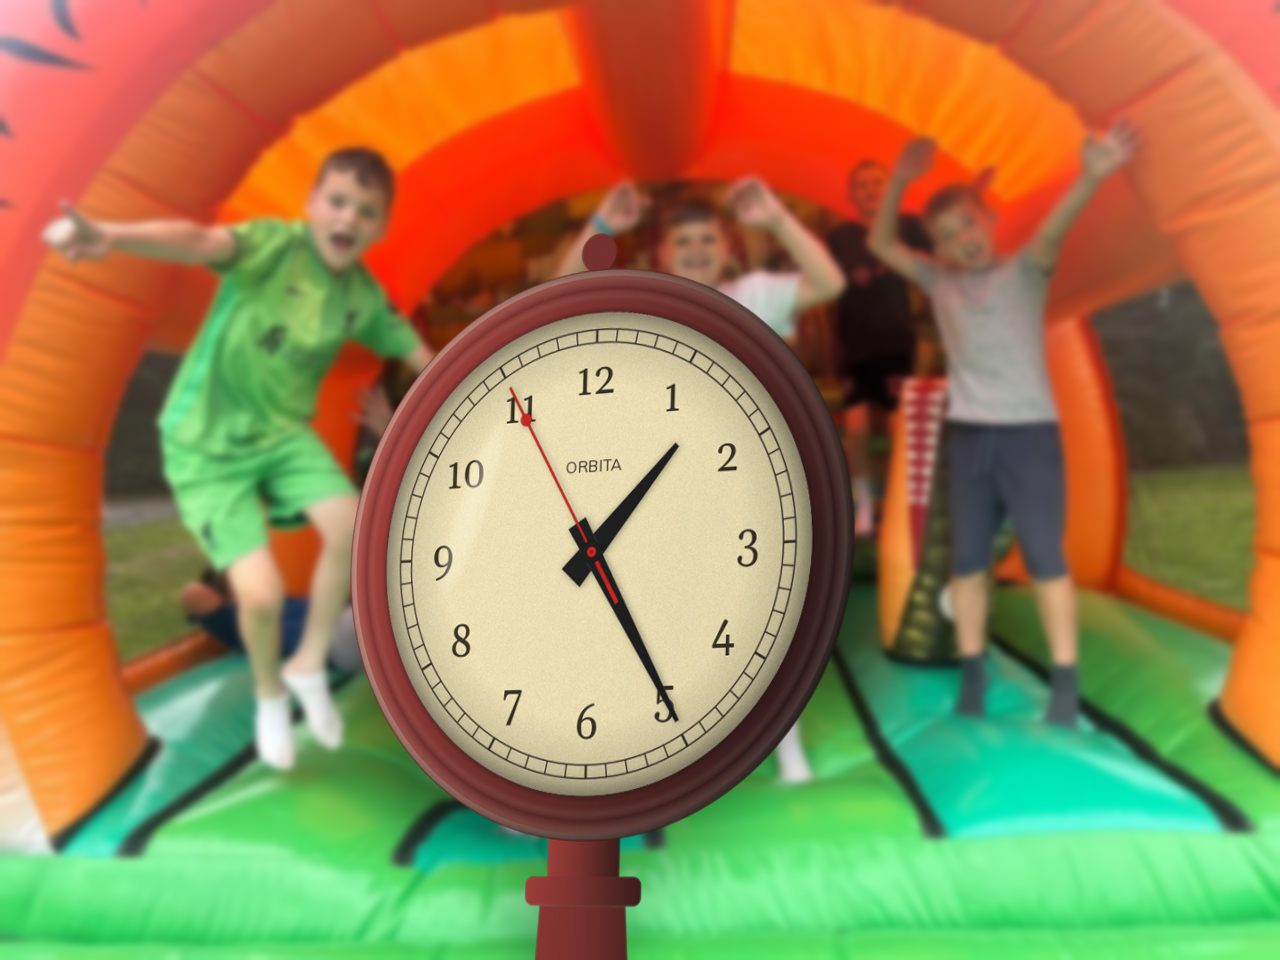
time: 1:24:55
